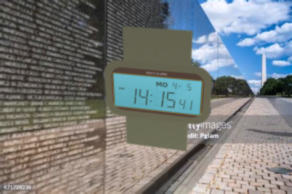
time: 14:15:41
